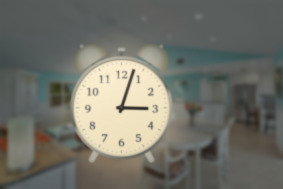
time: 3:03
